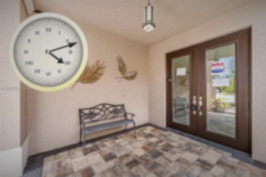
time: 4:12
